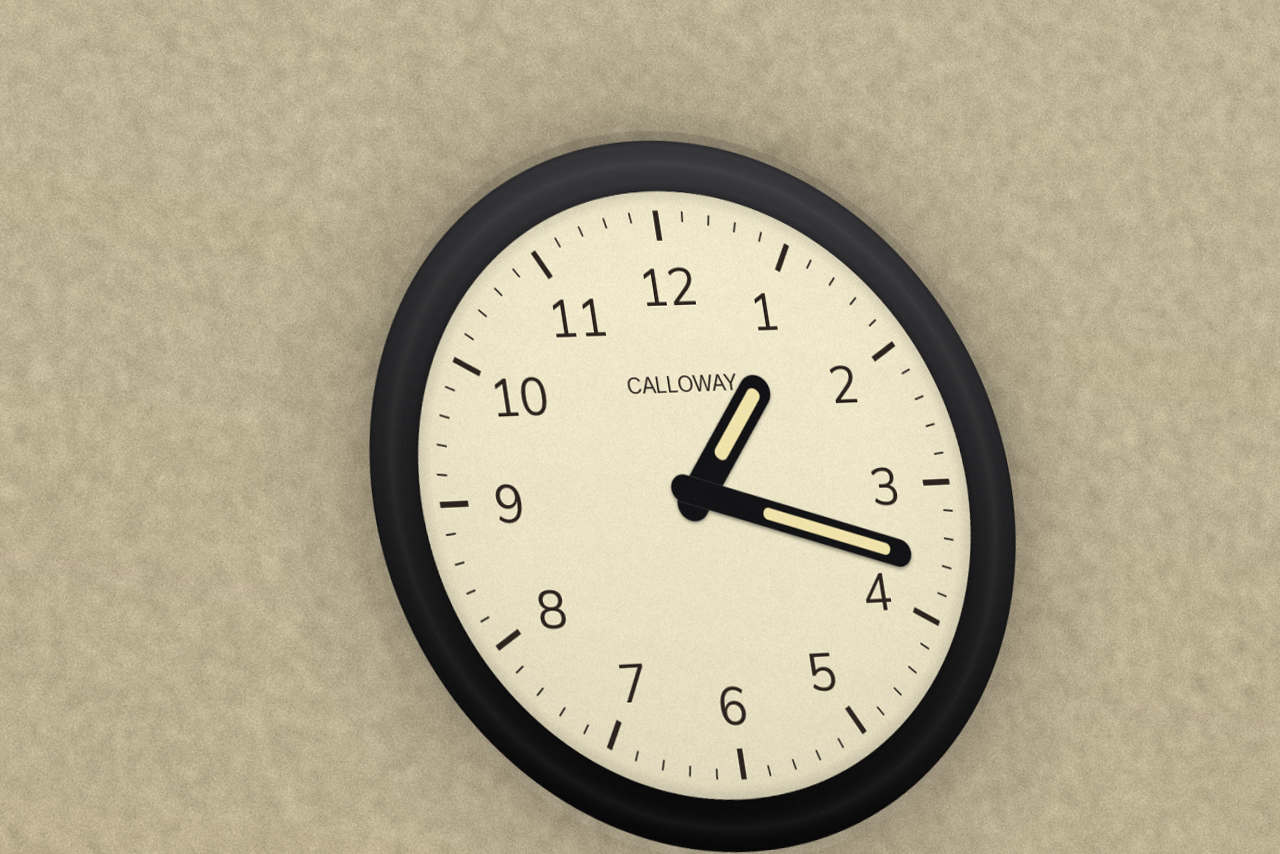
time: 1:18
